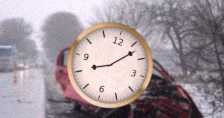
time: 8:07
